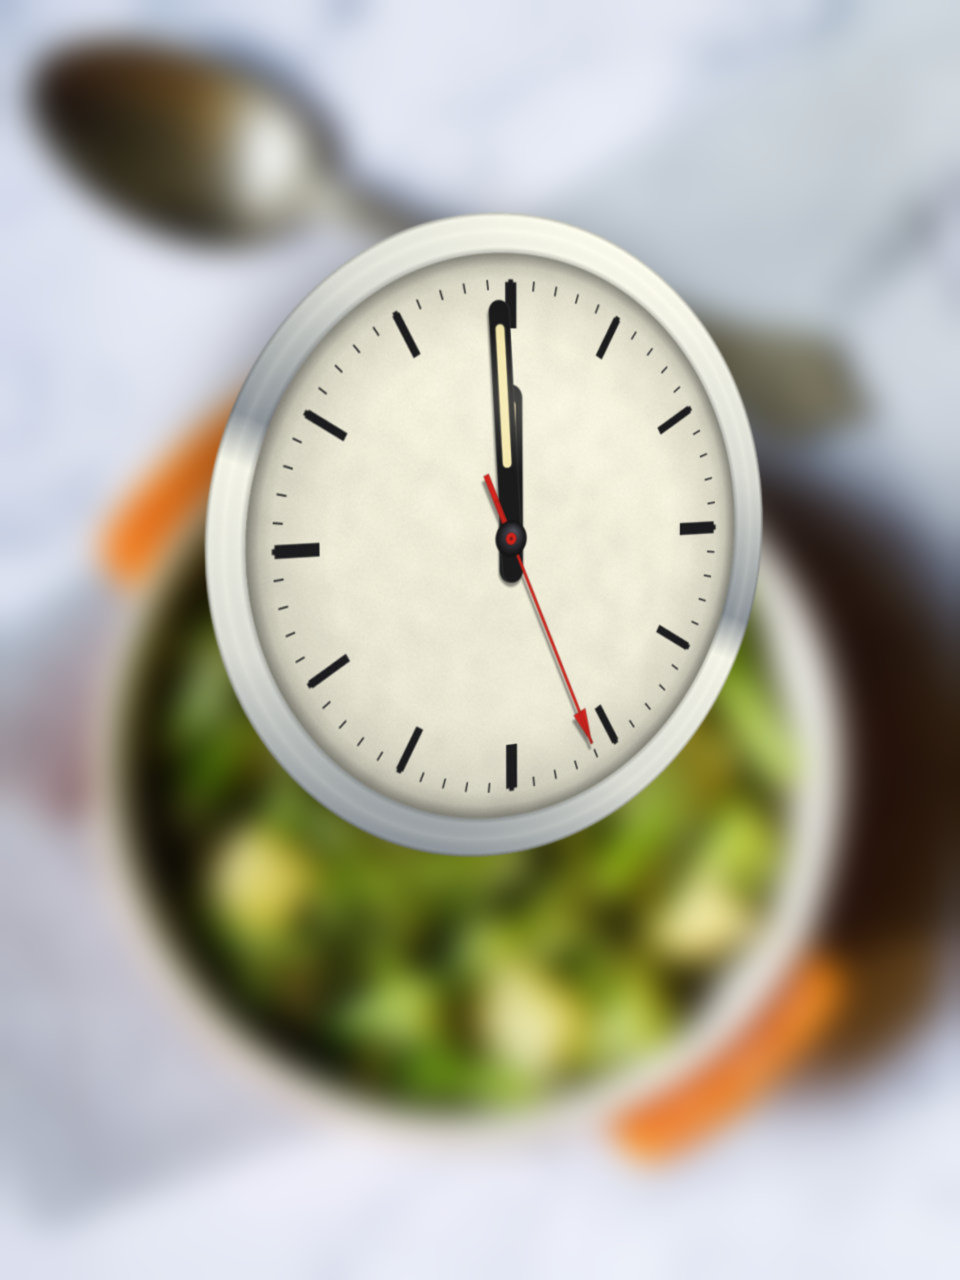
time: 11:59:26
